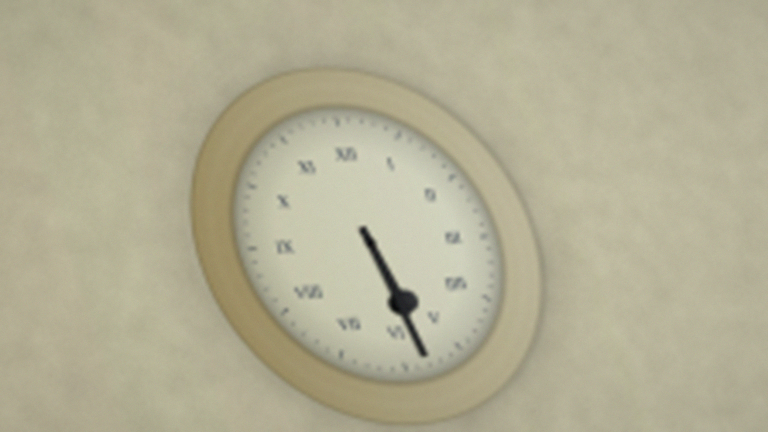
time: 5:28
